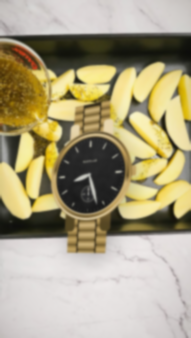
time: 8:27
